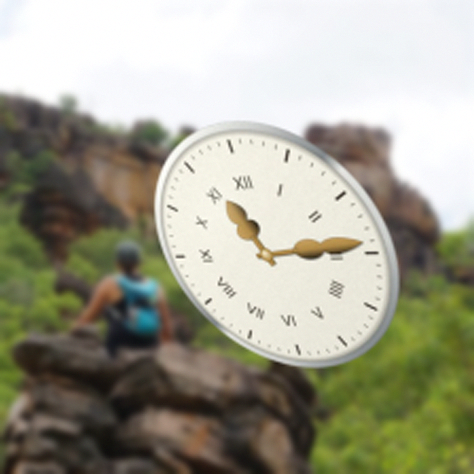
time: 11:14
